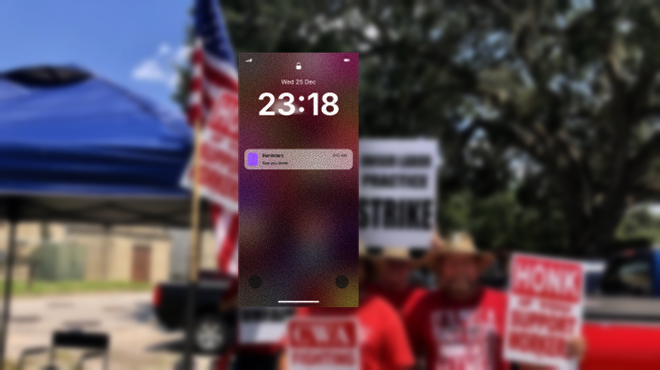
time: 23:18
